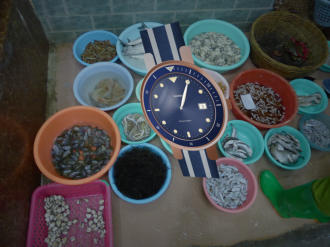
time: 1:05
